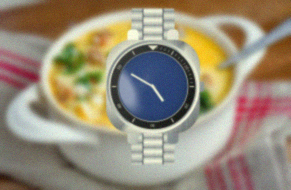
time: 4:50
